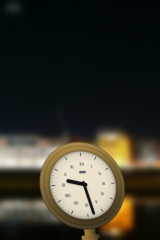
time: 9:28
